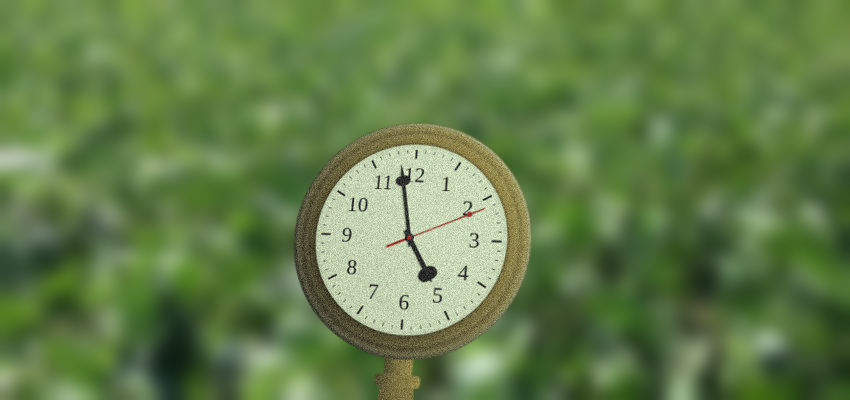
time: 4:58:11
